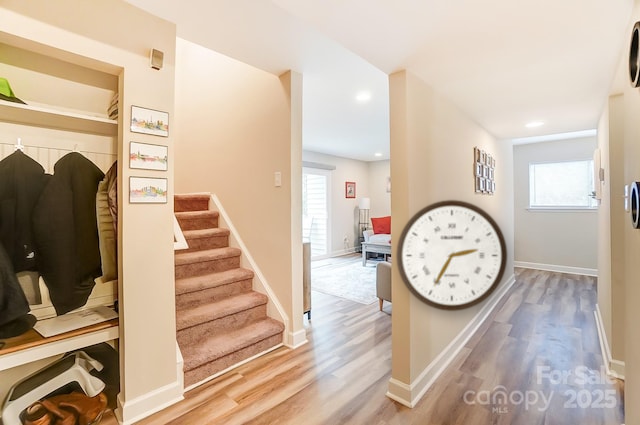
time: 2:35
